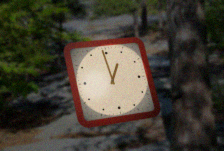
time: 12:59
